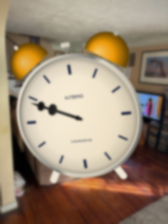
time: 9:49
